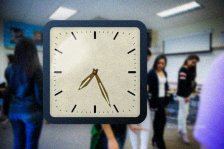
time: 7:26
